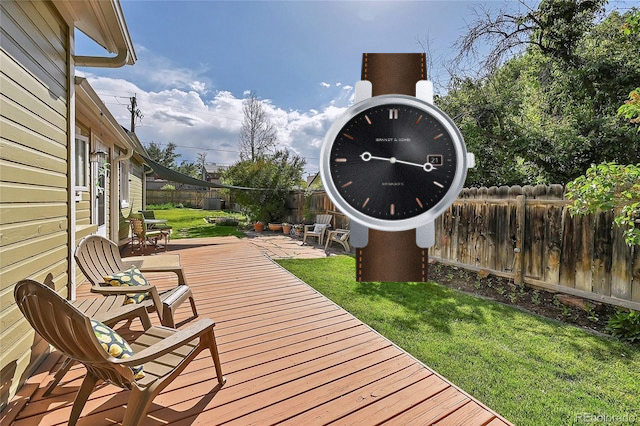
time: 9:17
